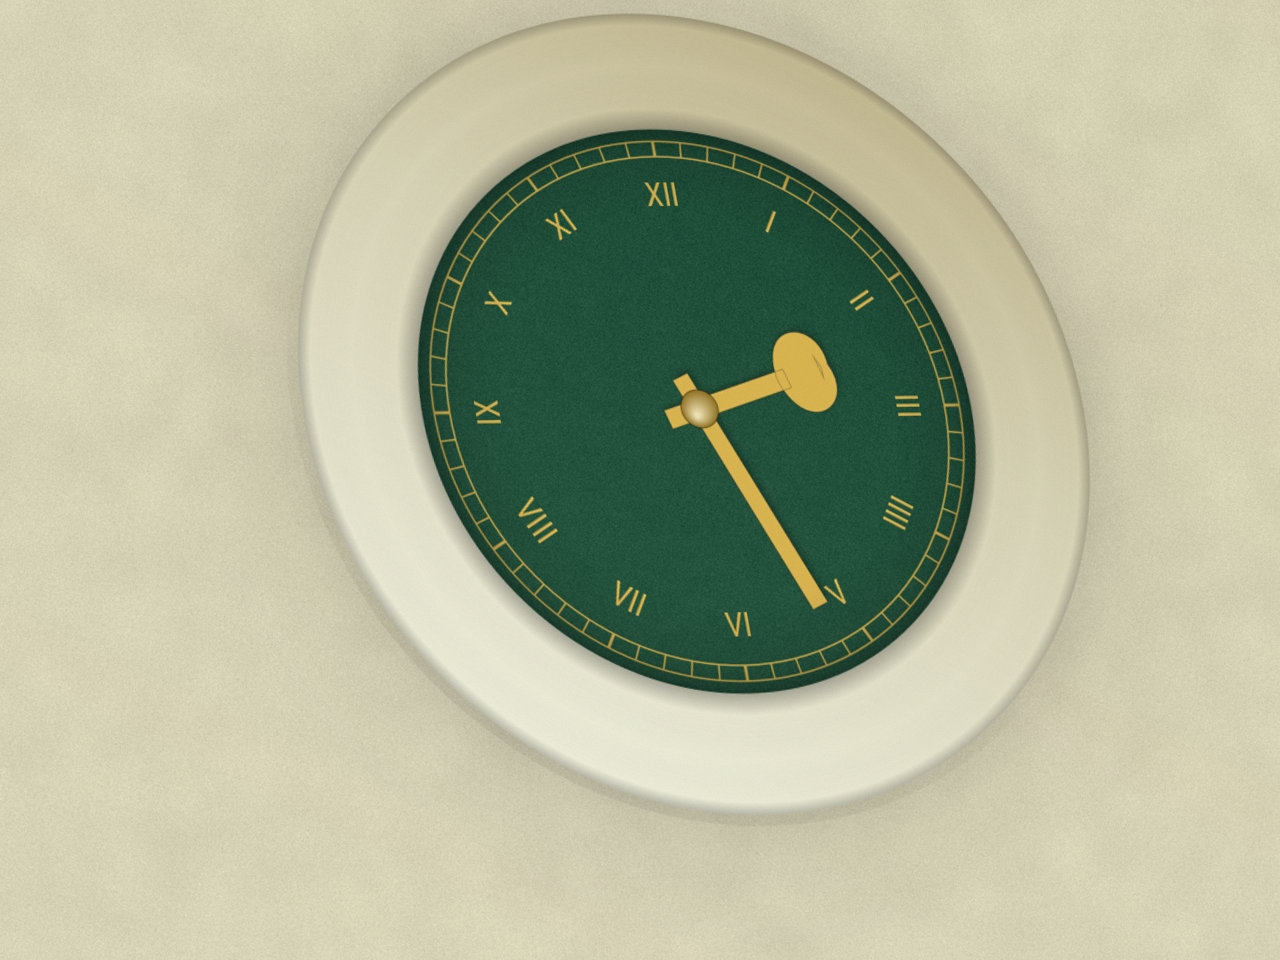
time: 2:26
